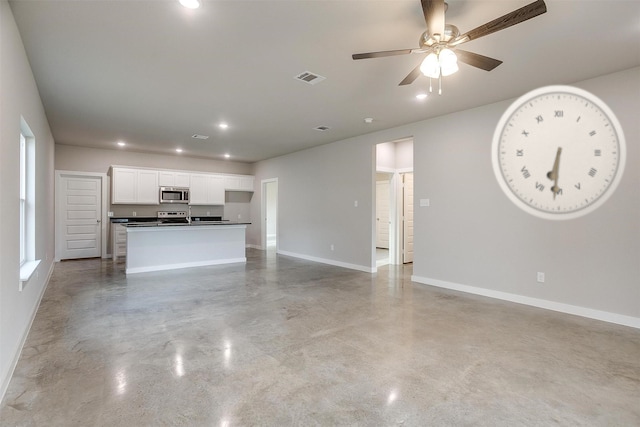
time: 6:31
